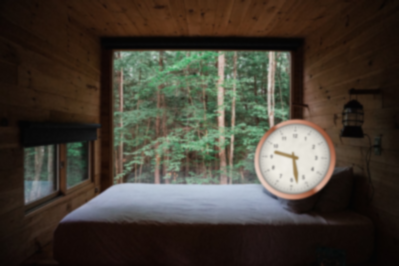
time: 9:28
